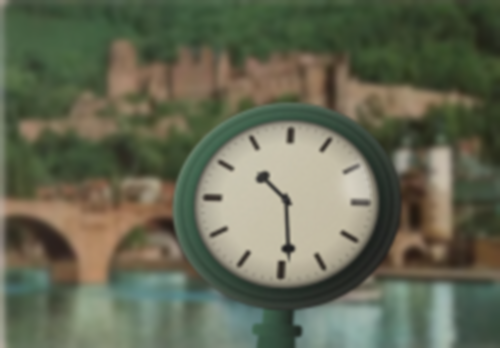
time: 10:29
